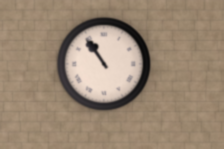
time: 10:54
